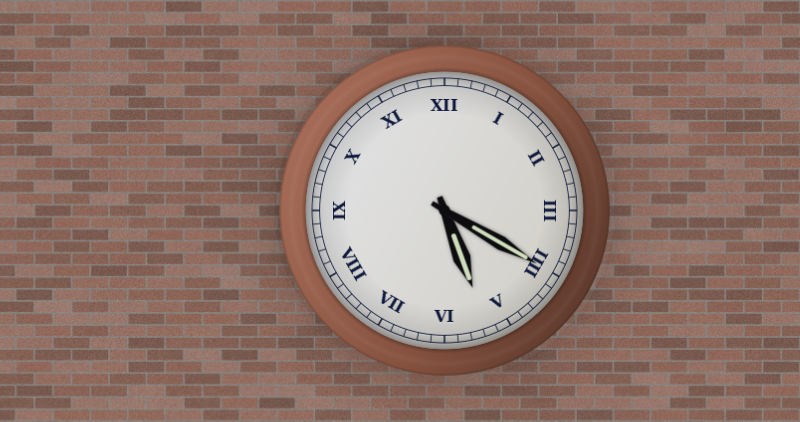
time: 5:20
